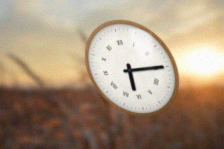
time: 6:15
